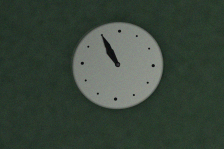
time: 10:55
